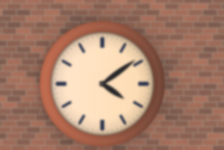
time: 4:09
